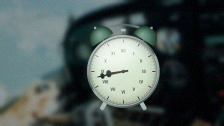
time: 8:43
